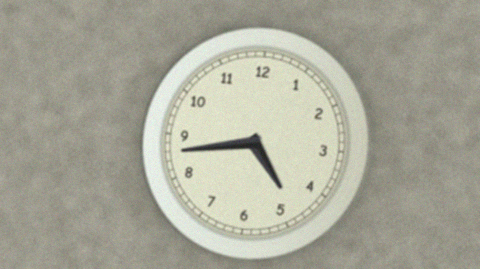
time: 4:43
